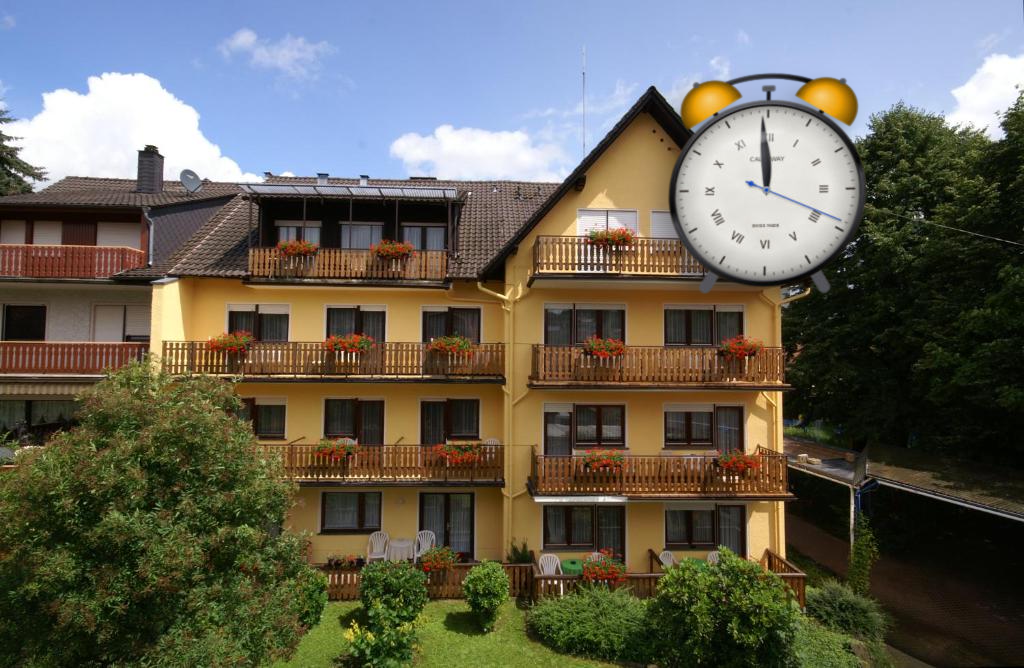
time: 11:59:19
